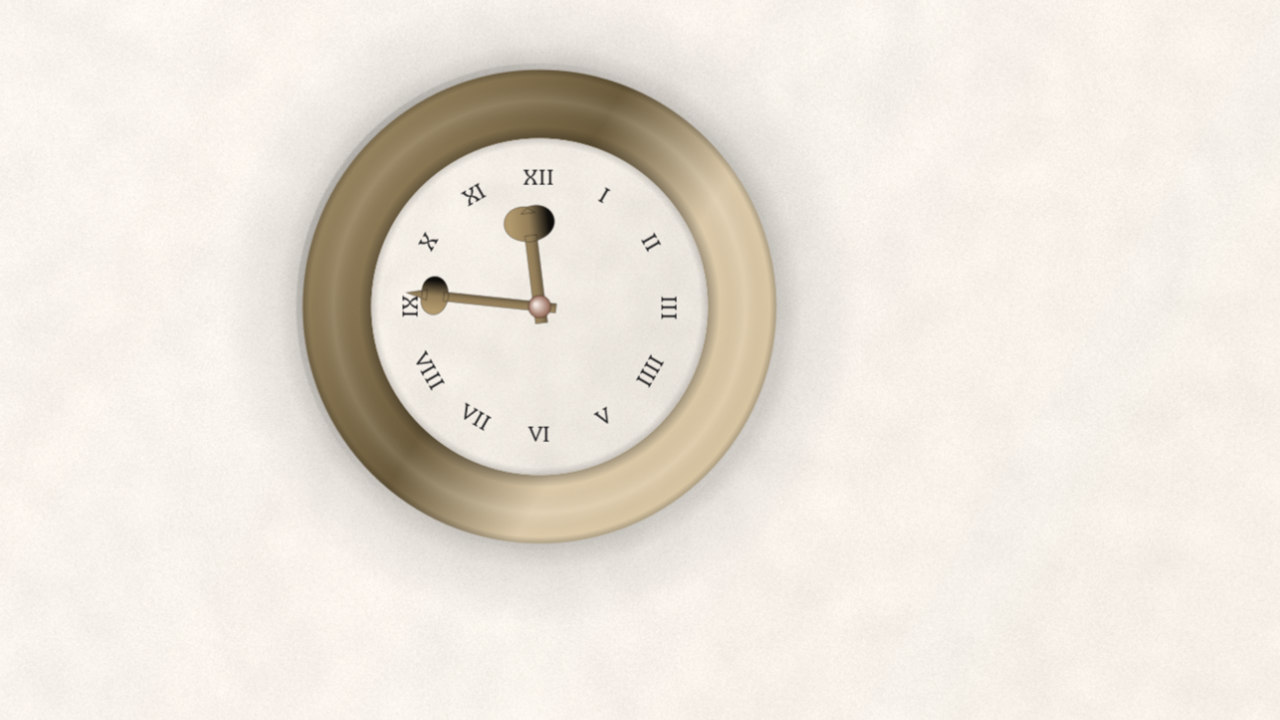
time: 11:46
